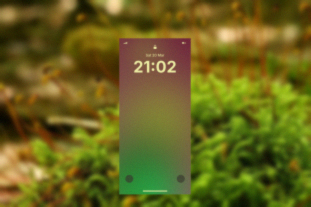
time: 21:02
